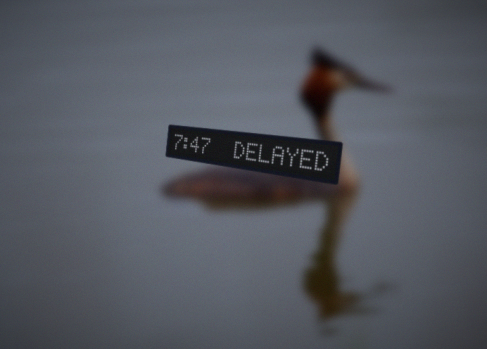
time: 7:47
